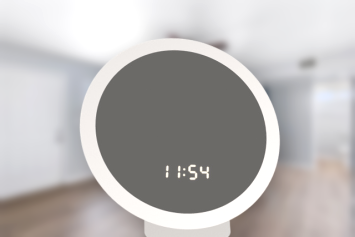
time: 11:54
